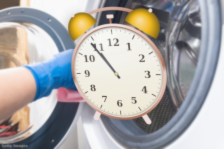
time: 10:54
